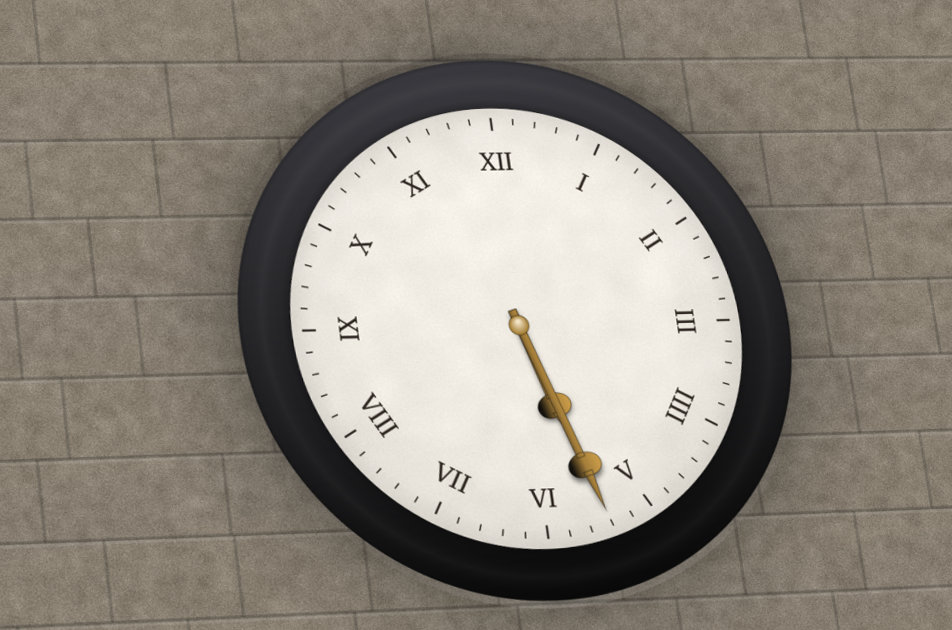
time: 5:27
